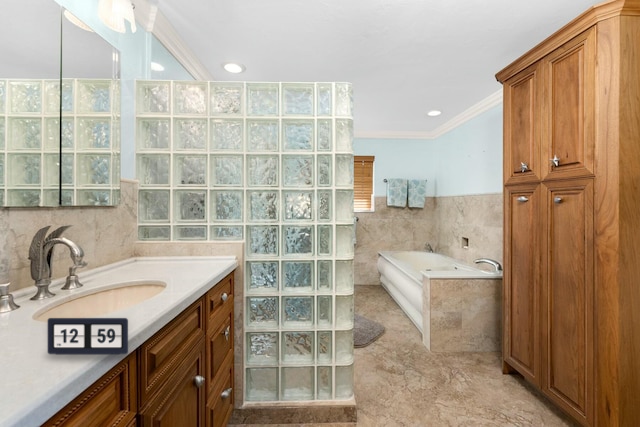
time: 12:59
